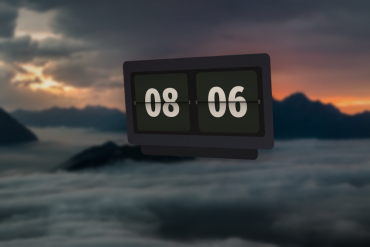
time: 8:06
